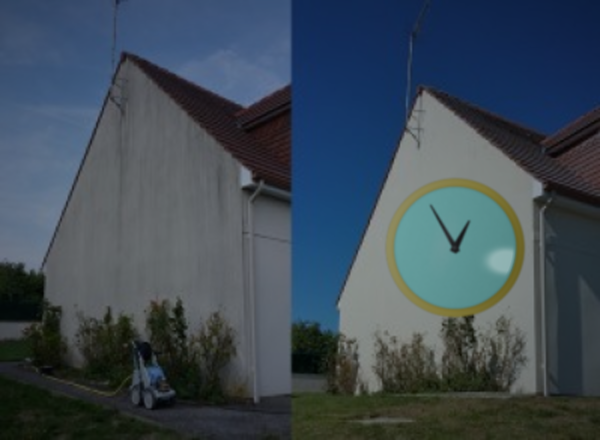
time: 12:55
